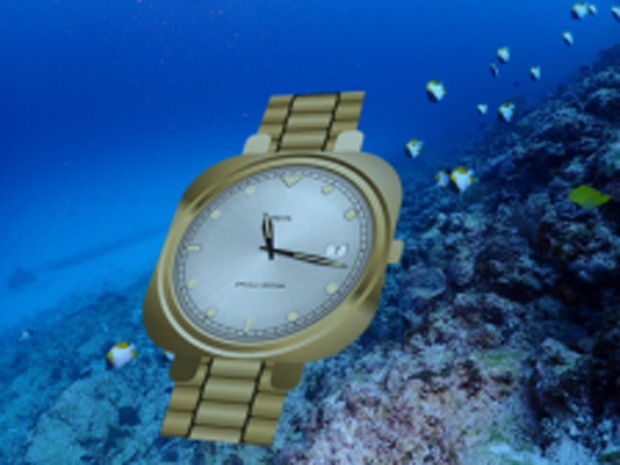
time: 11:17
